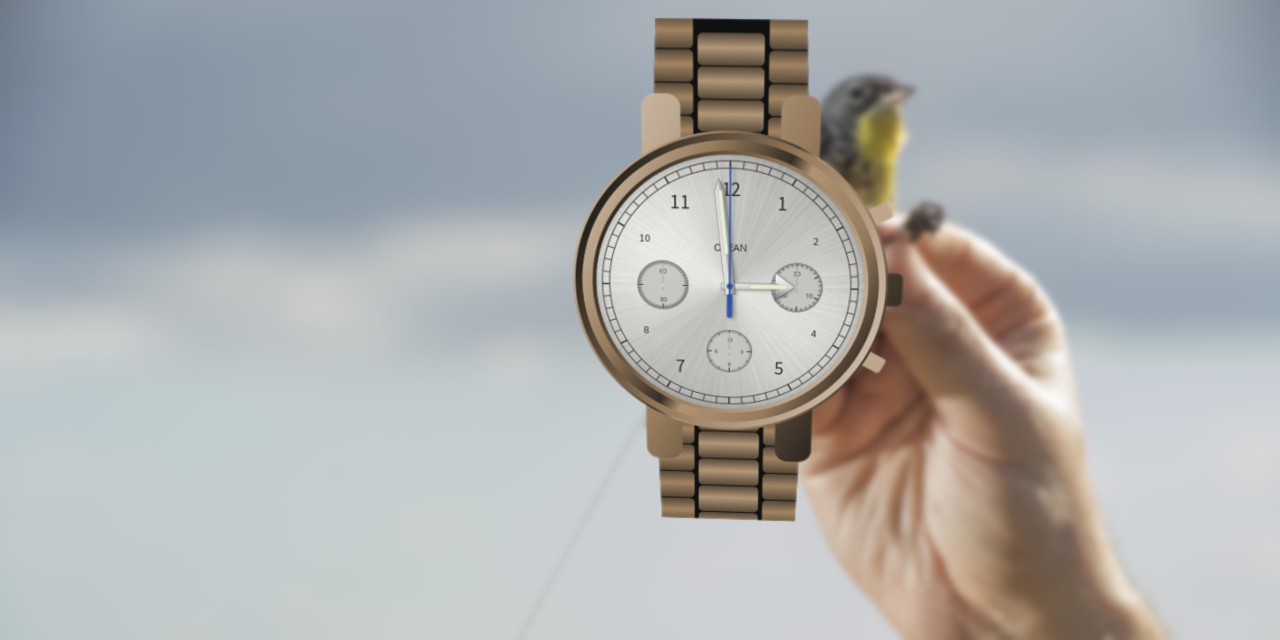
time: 2:59
